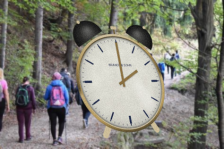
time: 2:00
